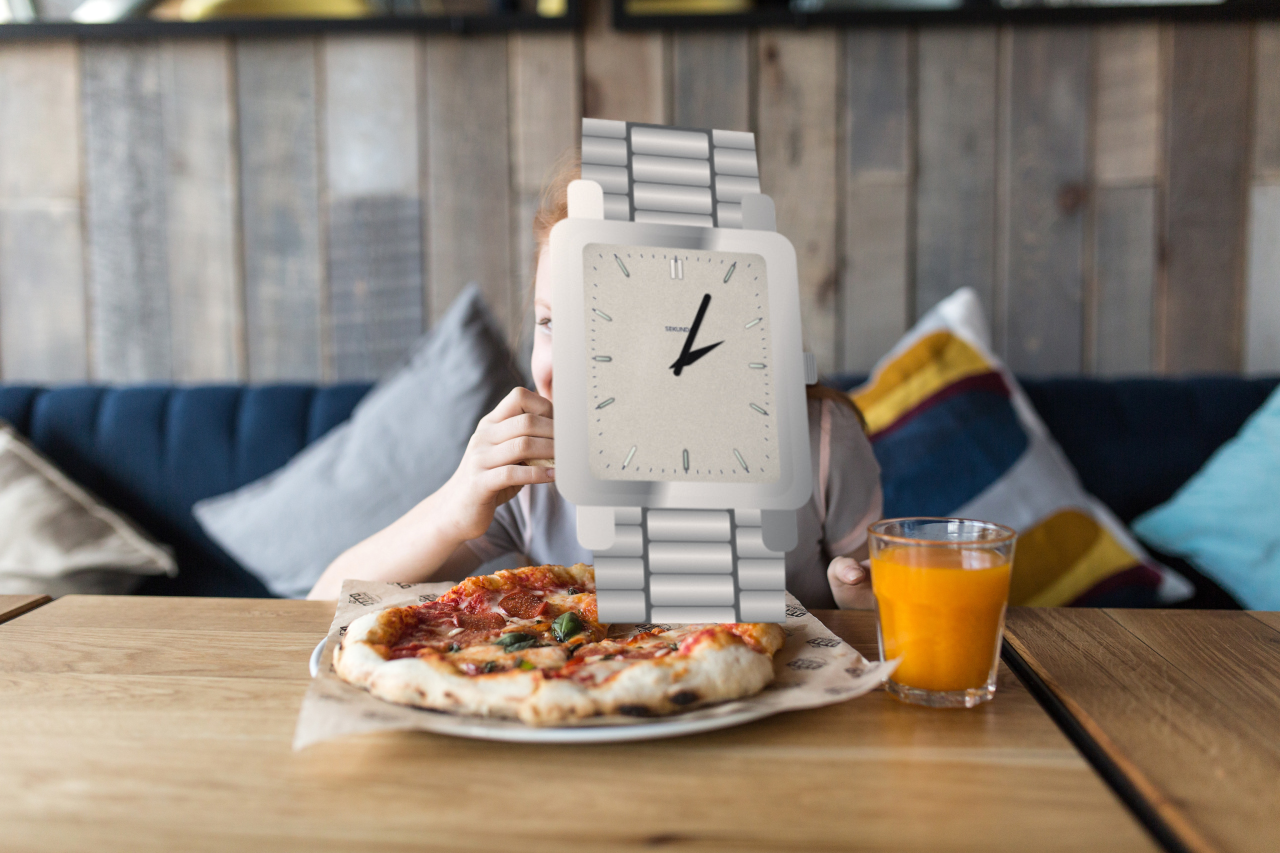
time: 2:04
